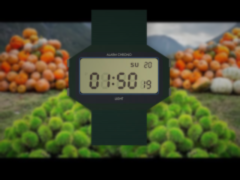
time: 1:50
